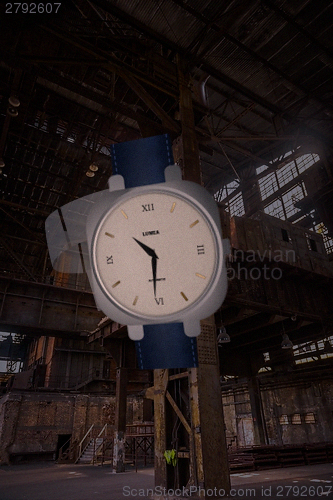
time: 10:31
